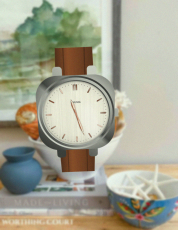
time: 11:27
